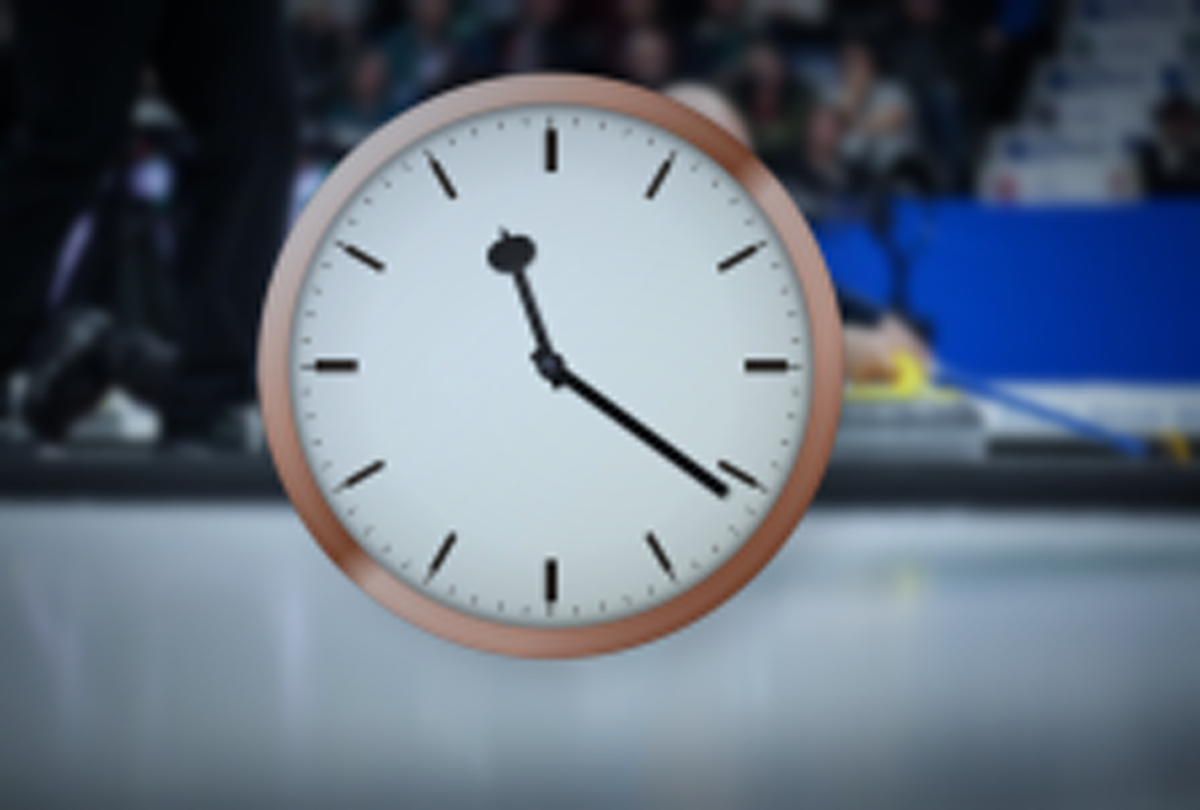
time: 11:21
